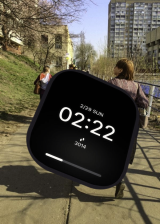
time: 2:22
